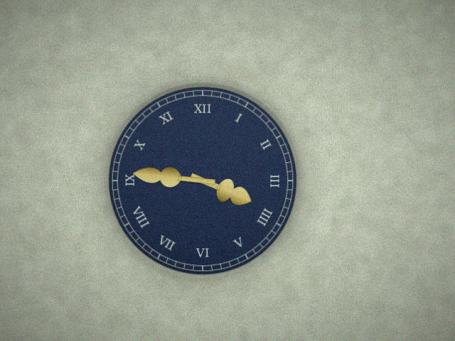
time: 3:46
